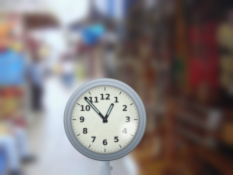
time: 12:53
